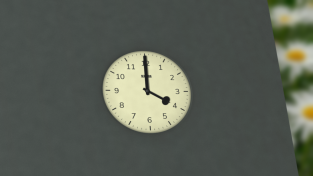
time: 4:00
